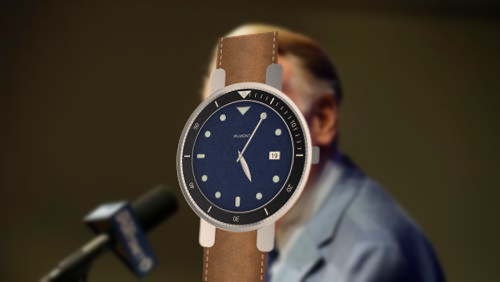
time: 5:05
